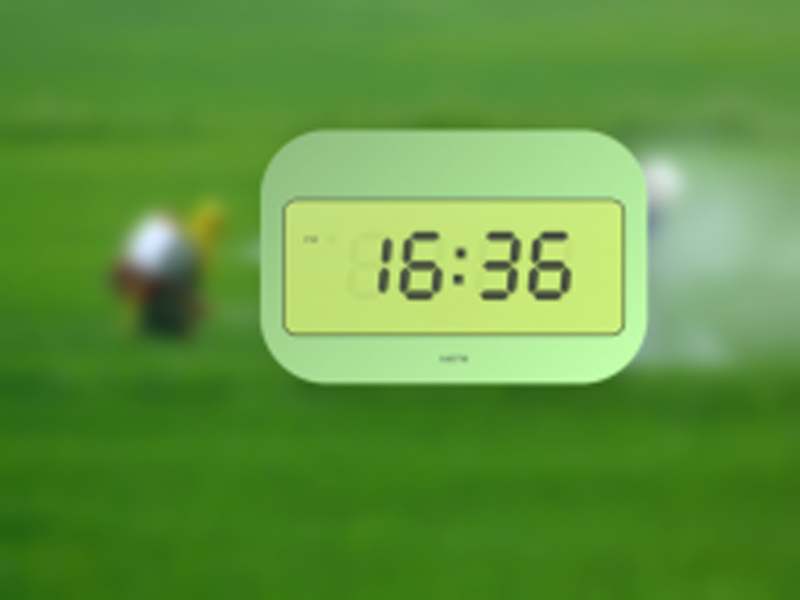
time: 16:36
